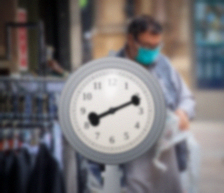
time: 8:11
